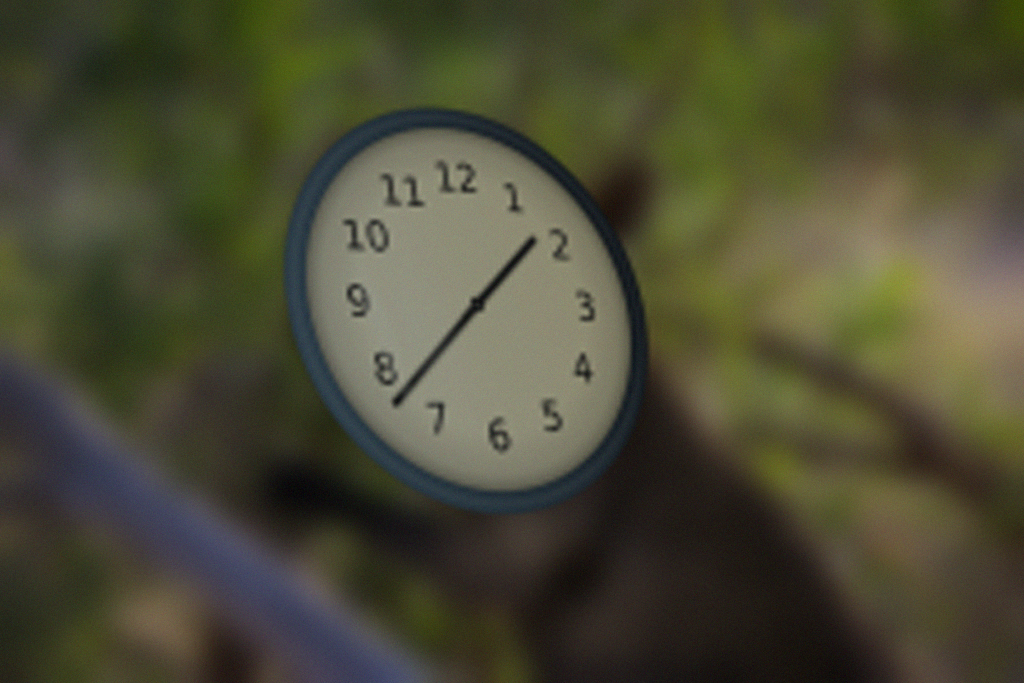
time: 1:38
